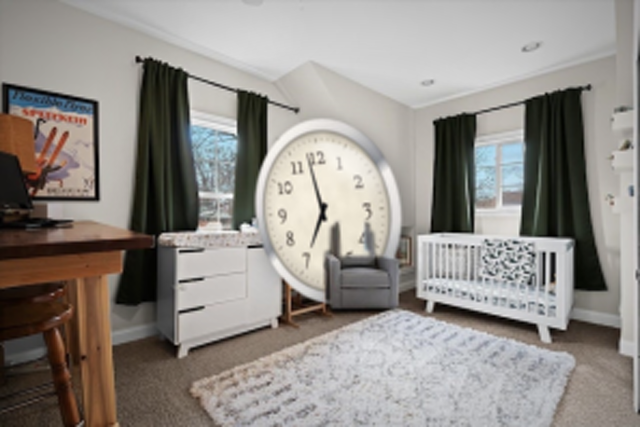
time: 6:58
